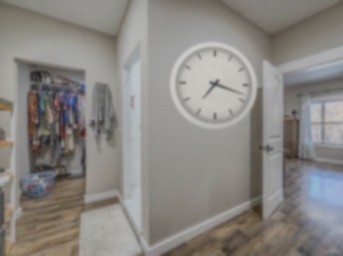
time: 7:18
